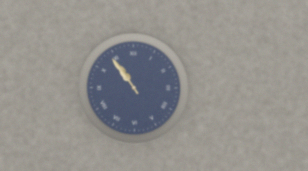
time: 10:54
